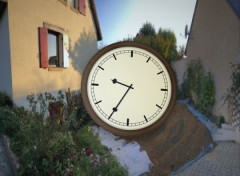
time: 9:35
